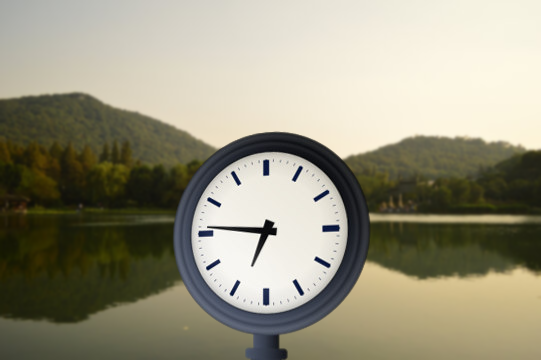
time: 6:46
